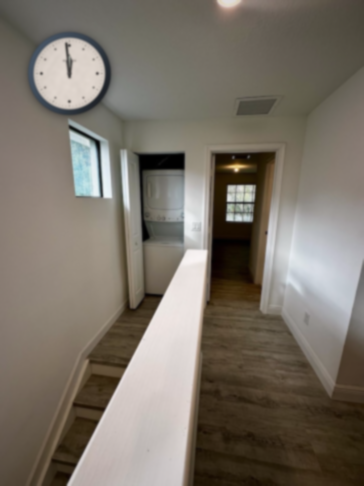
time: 11:59
